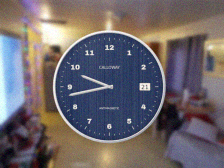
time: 9:43
